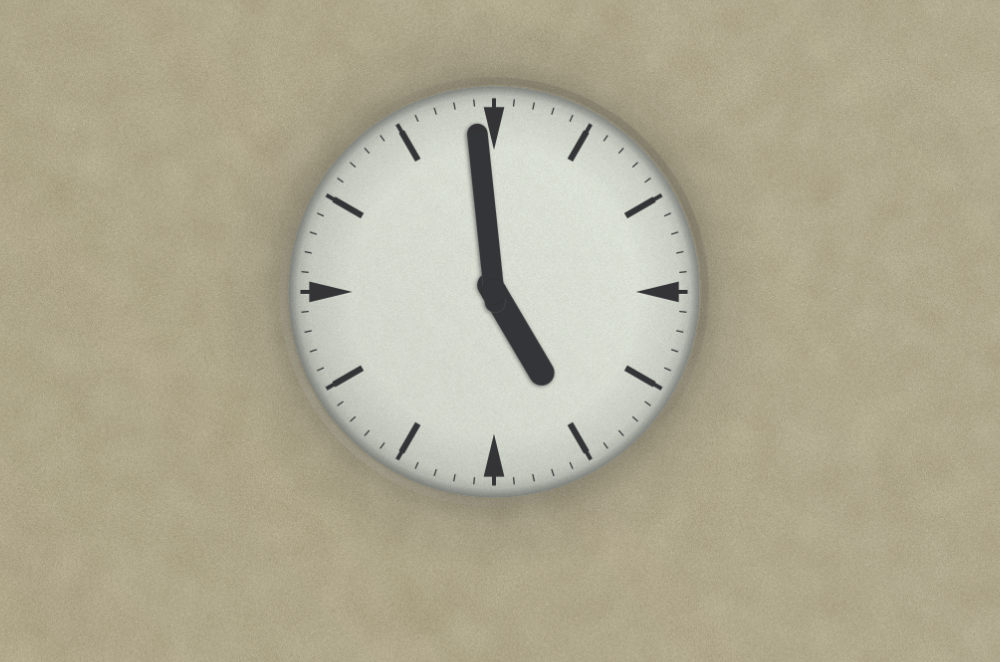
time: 4:59
